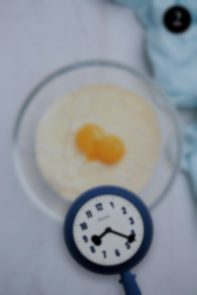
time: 8:22
